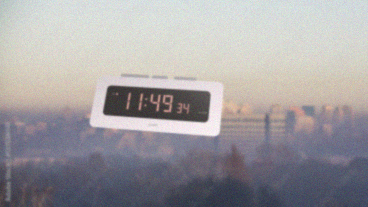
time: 11:49
